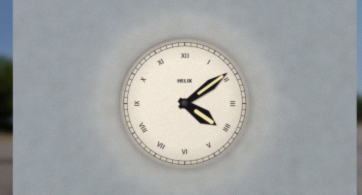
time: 4:09
